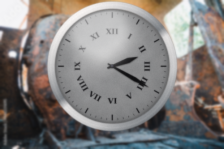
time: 2:20
